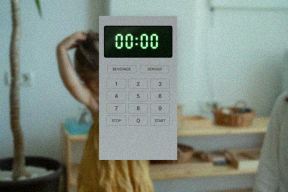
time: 0:00
